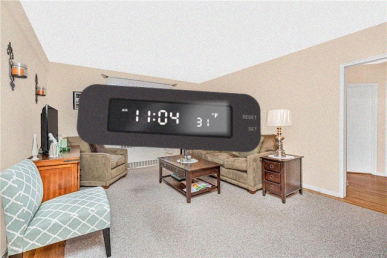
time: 11:04
